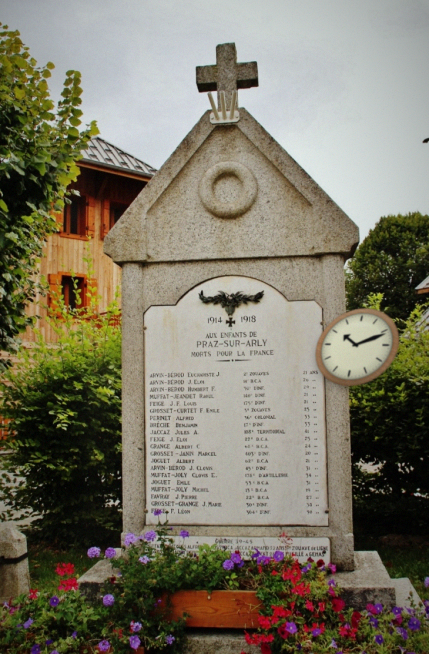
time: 10:11
